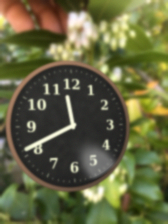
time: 11:41
